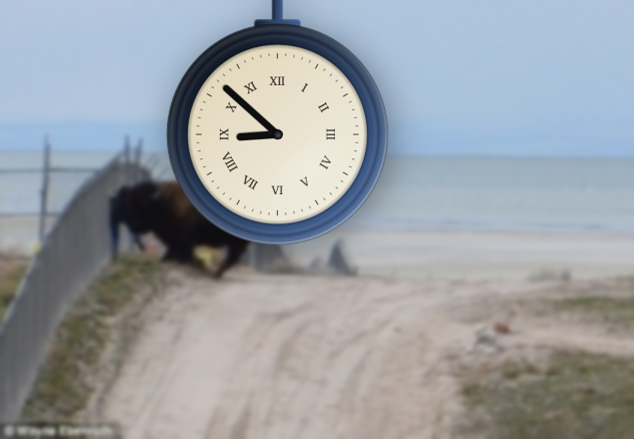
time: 8:52
